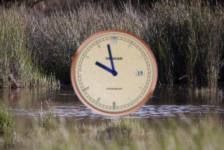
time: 9:58
